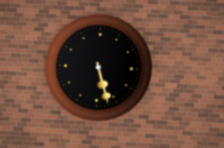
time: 5:27
